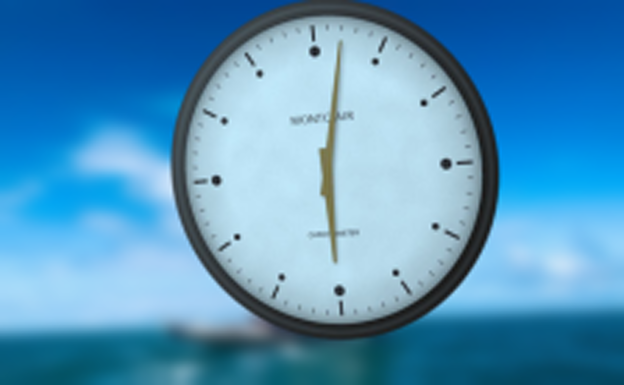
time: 6:02
